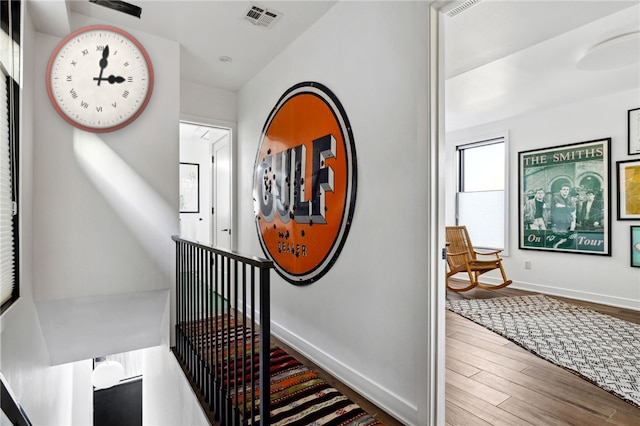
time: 3:02
